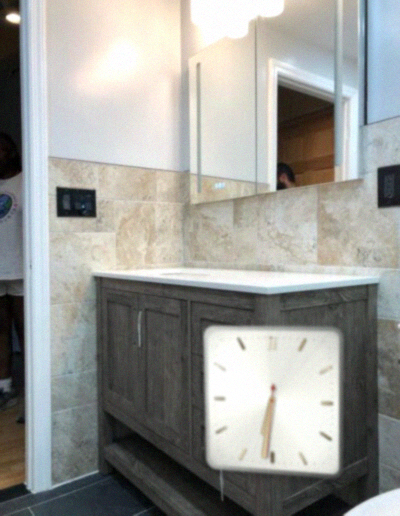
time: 6:31:31
